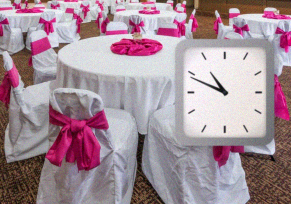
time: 10:49
